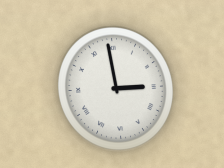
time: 2:59
